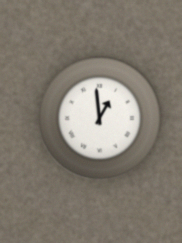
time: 12:59
